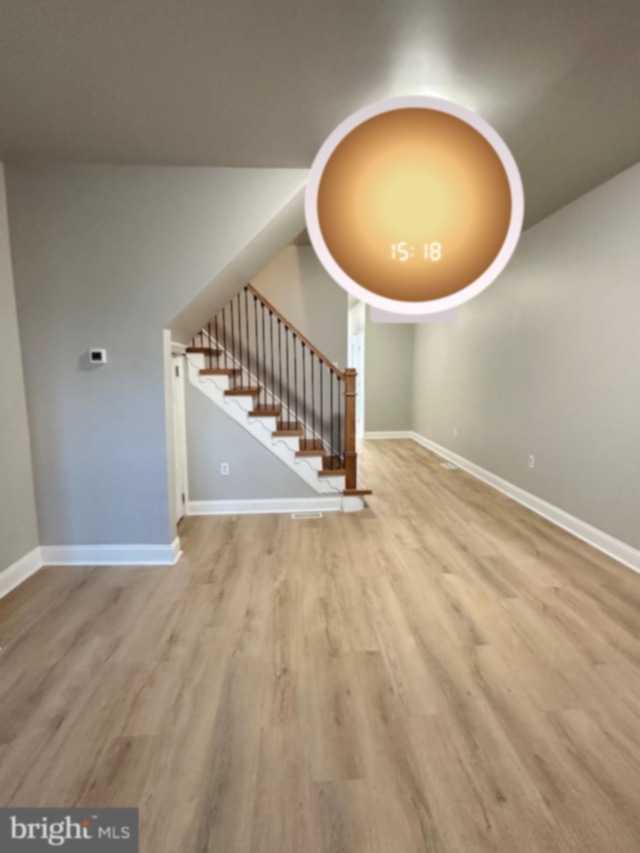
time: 15:18
